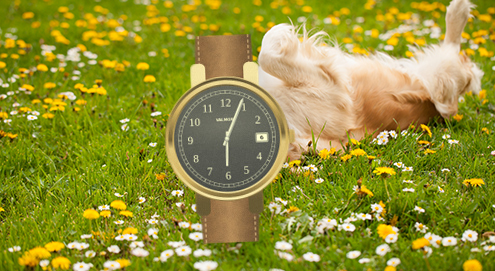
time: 6:04
